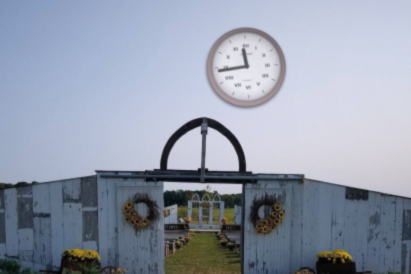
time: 11:44
